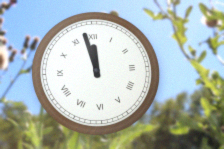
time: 11:58
